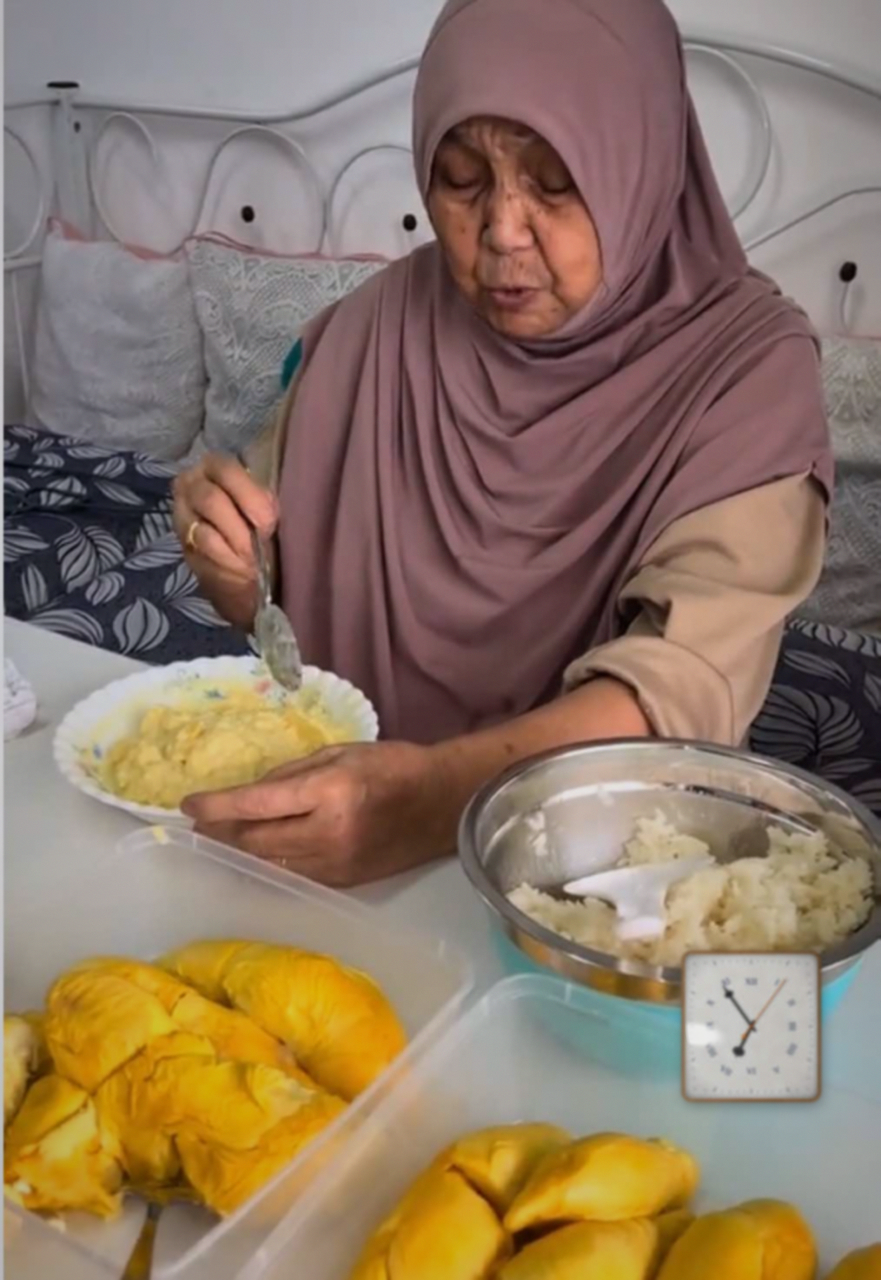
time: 6:54:06
